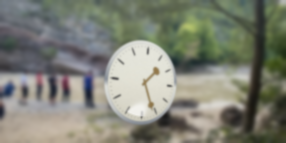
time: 1:26
